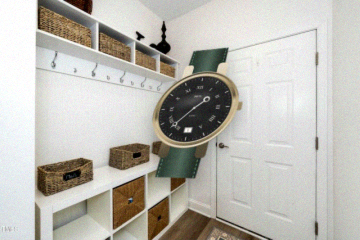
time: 1:37
